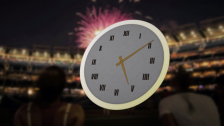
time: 5:09
